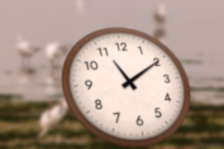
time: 11:10
